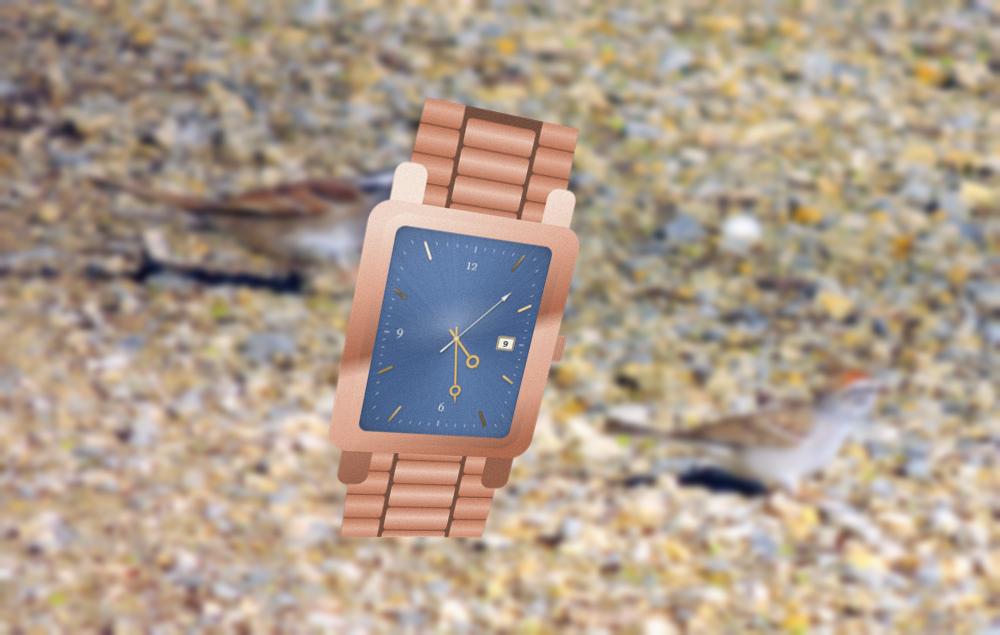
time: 4:28:07
